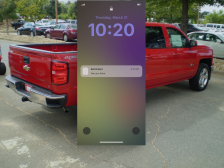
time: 10:20
